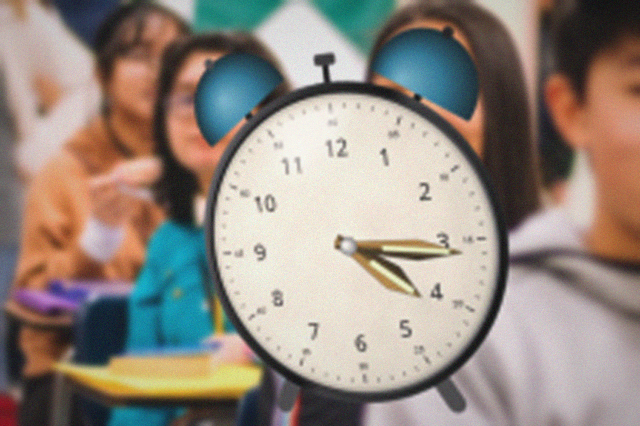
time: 4:16
